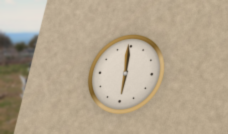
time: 5:59
